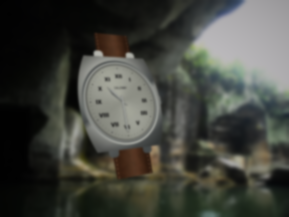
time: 10:30
